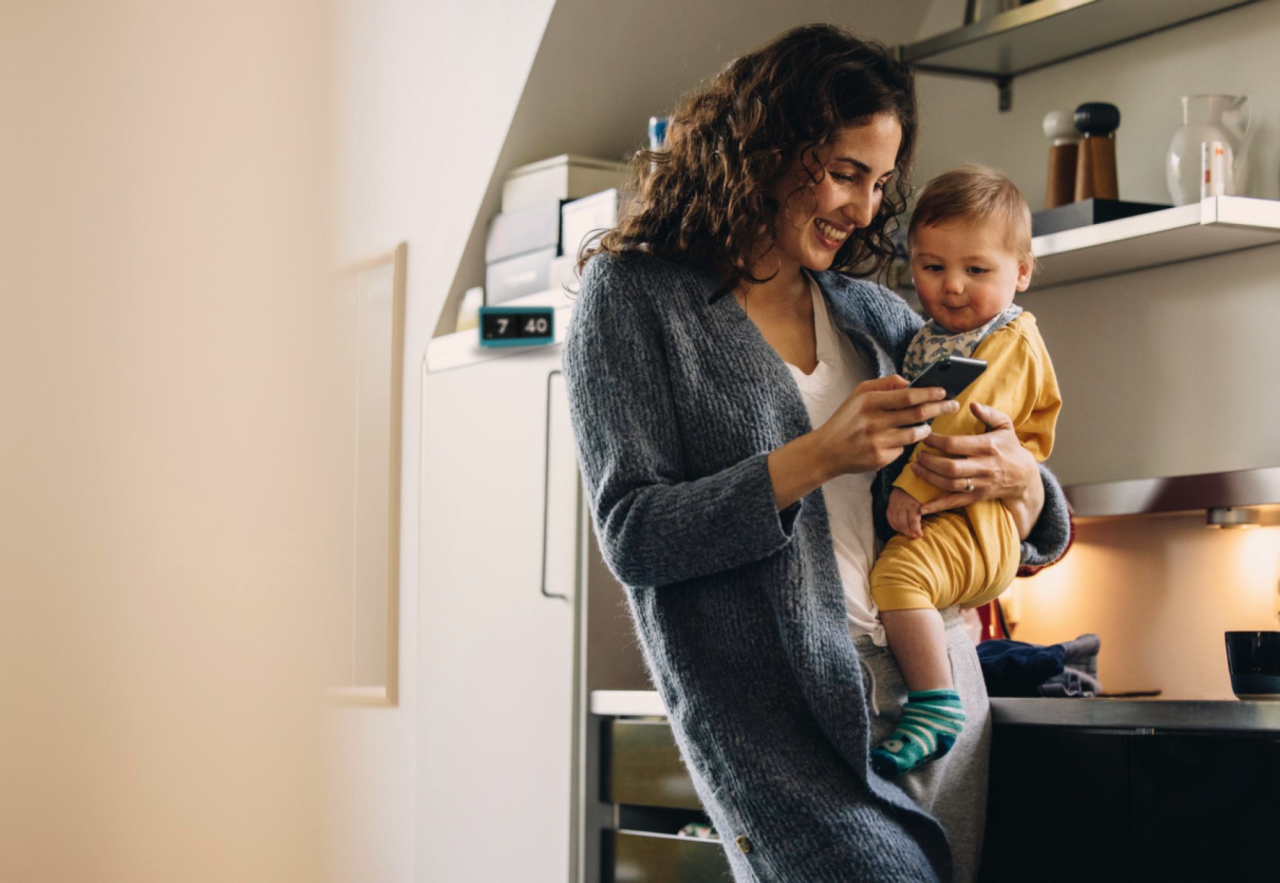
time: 7:40
